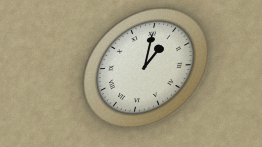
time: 1:00
